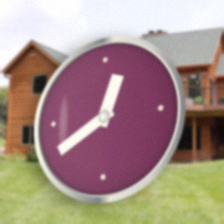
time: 12:40
